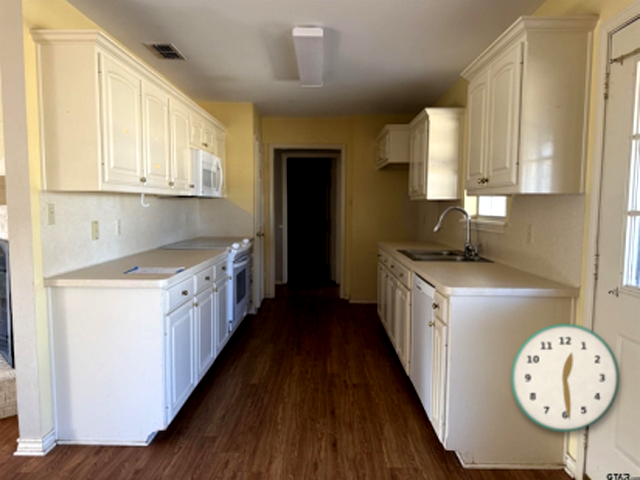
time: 12:29
